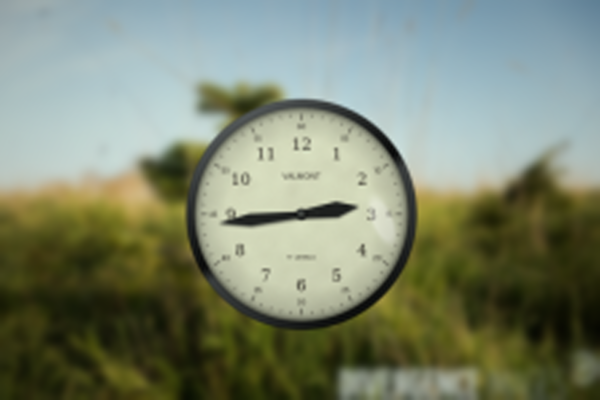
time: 2:44
